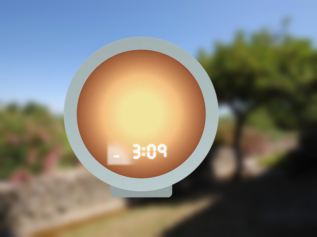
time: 3:09
